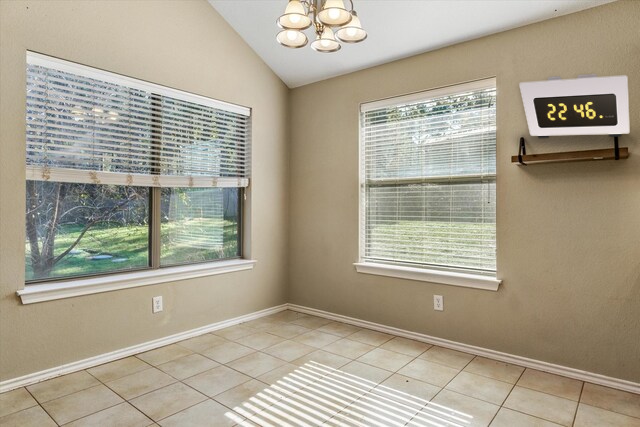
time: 22:46
